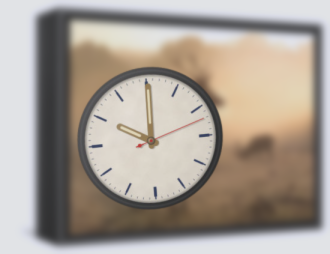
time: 10:00:12
